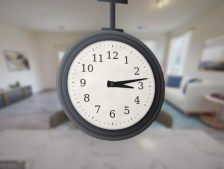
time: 3:13
